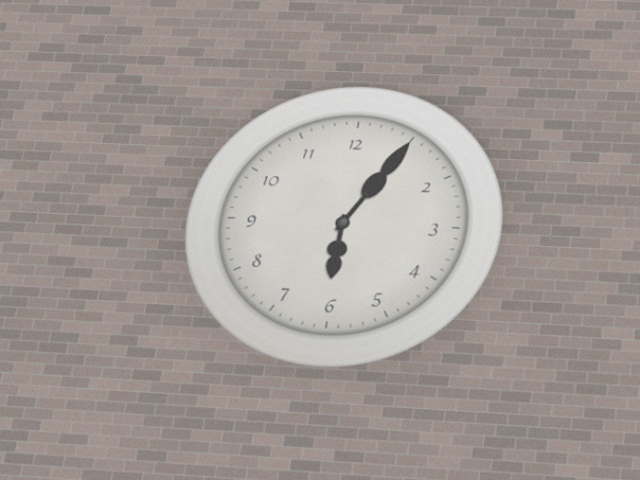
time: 6:05
